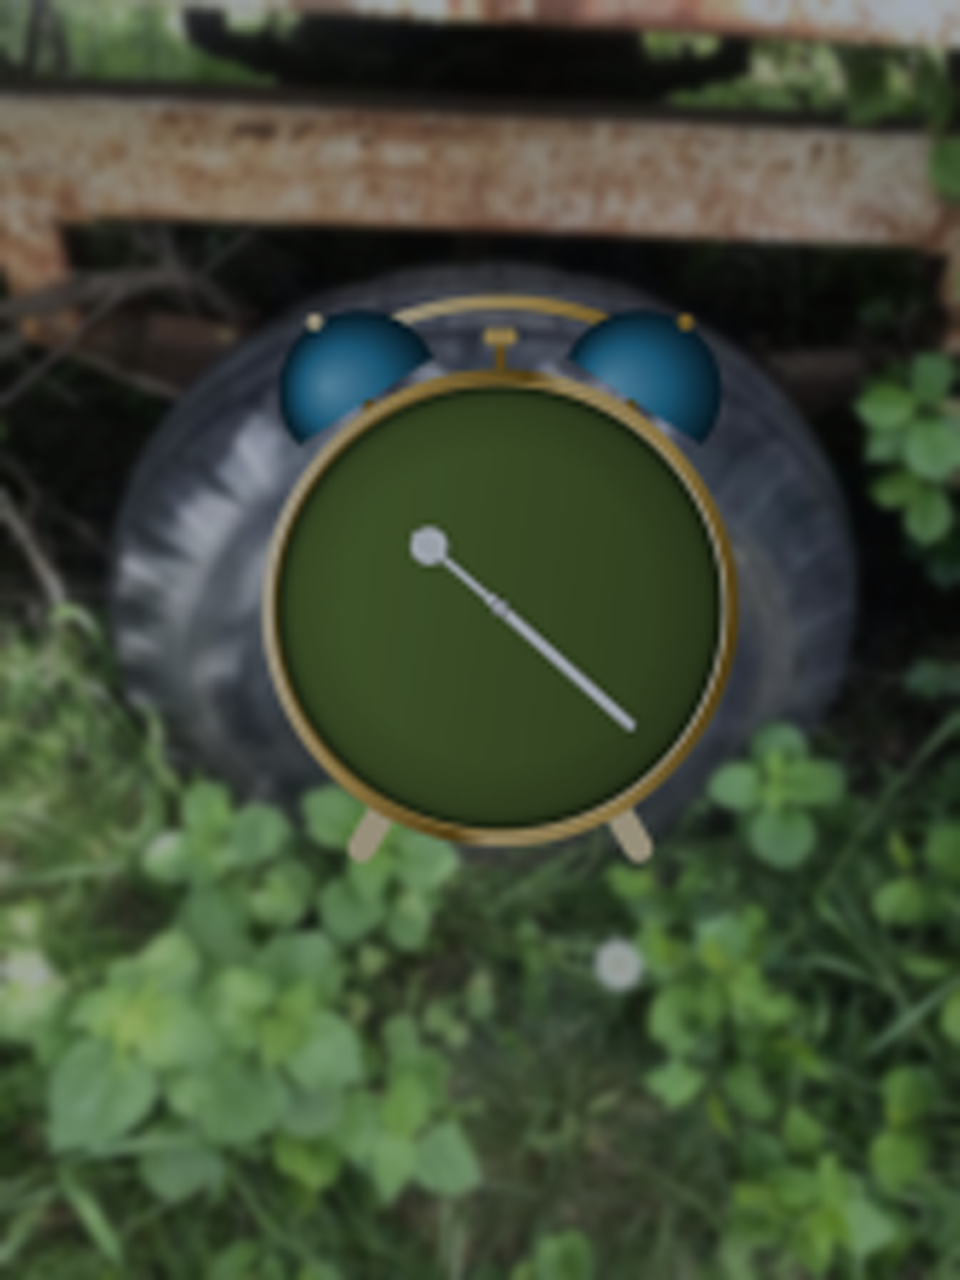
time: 10:22
